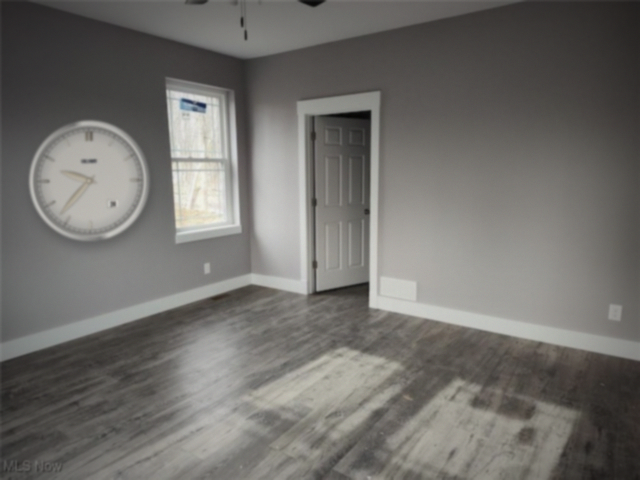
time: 9:37
